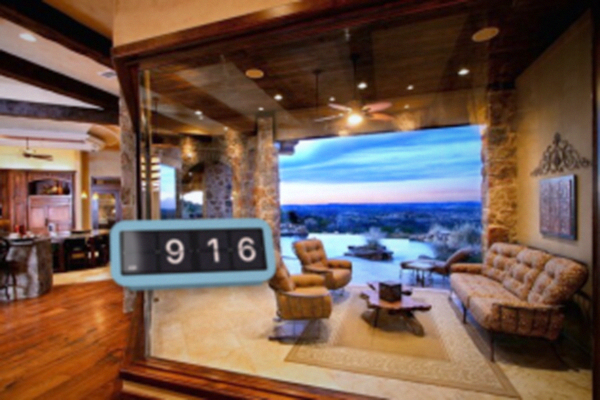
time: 9:16
